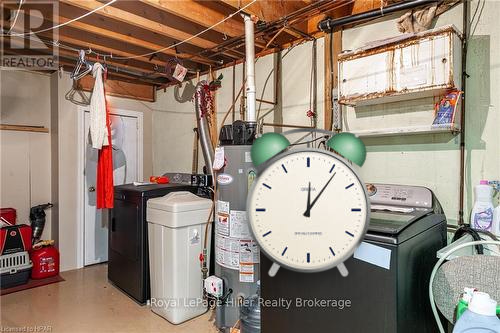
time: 12:06
